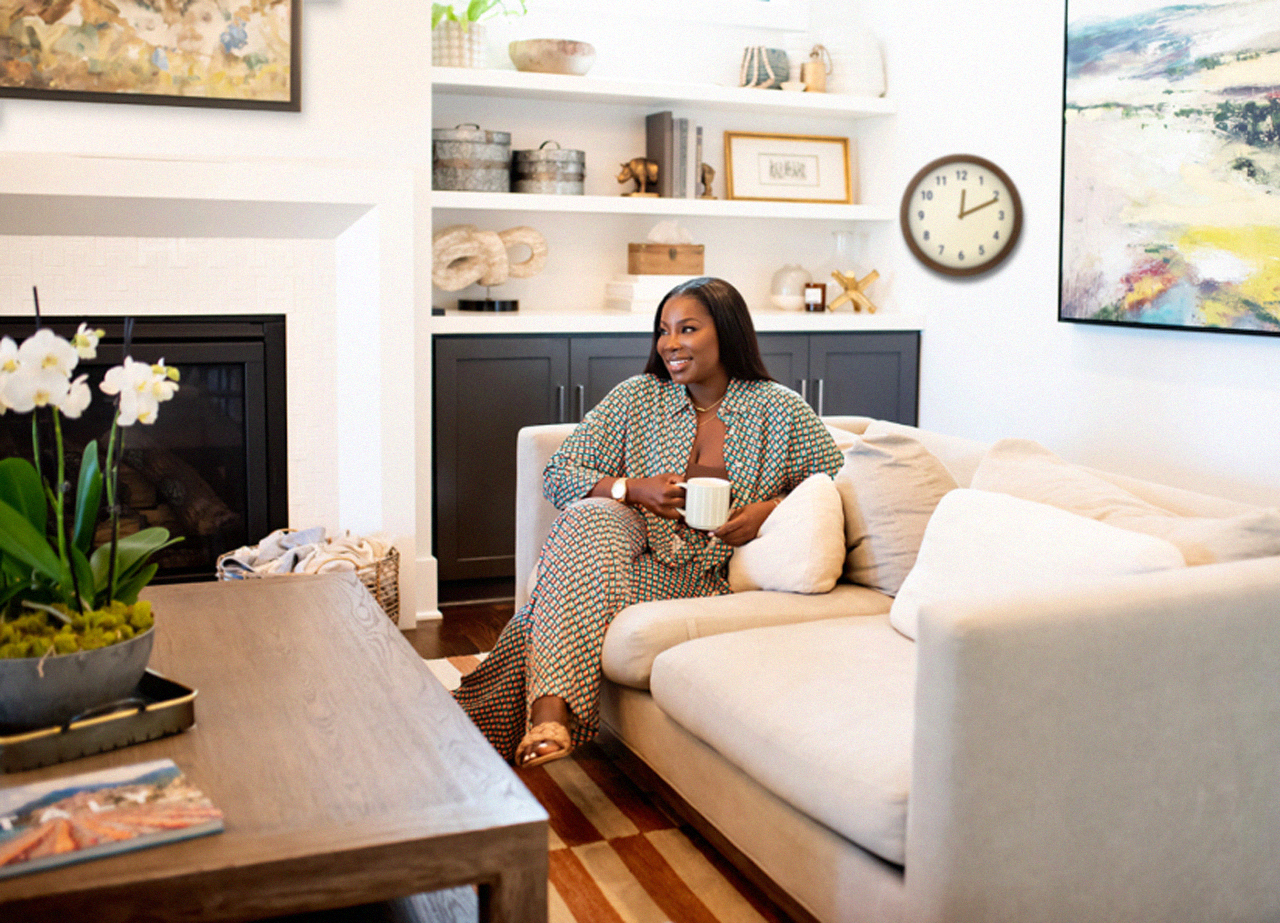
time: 12:11
